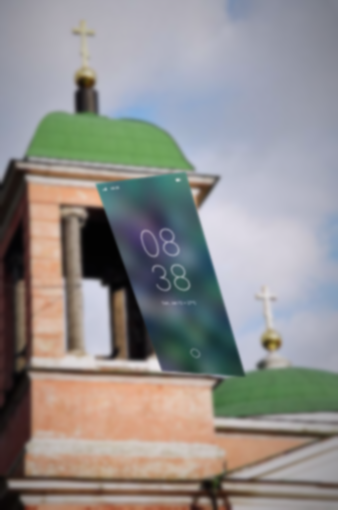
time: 8:38
